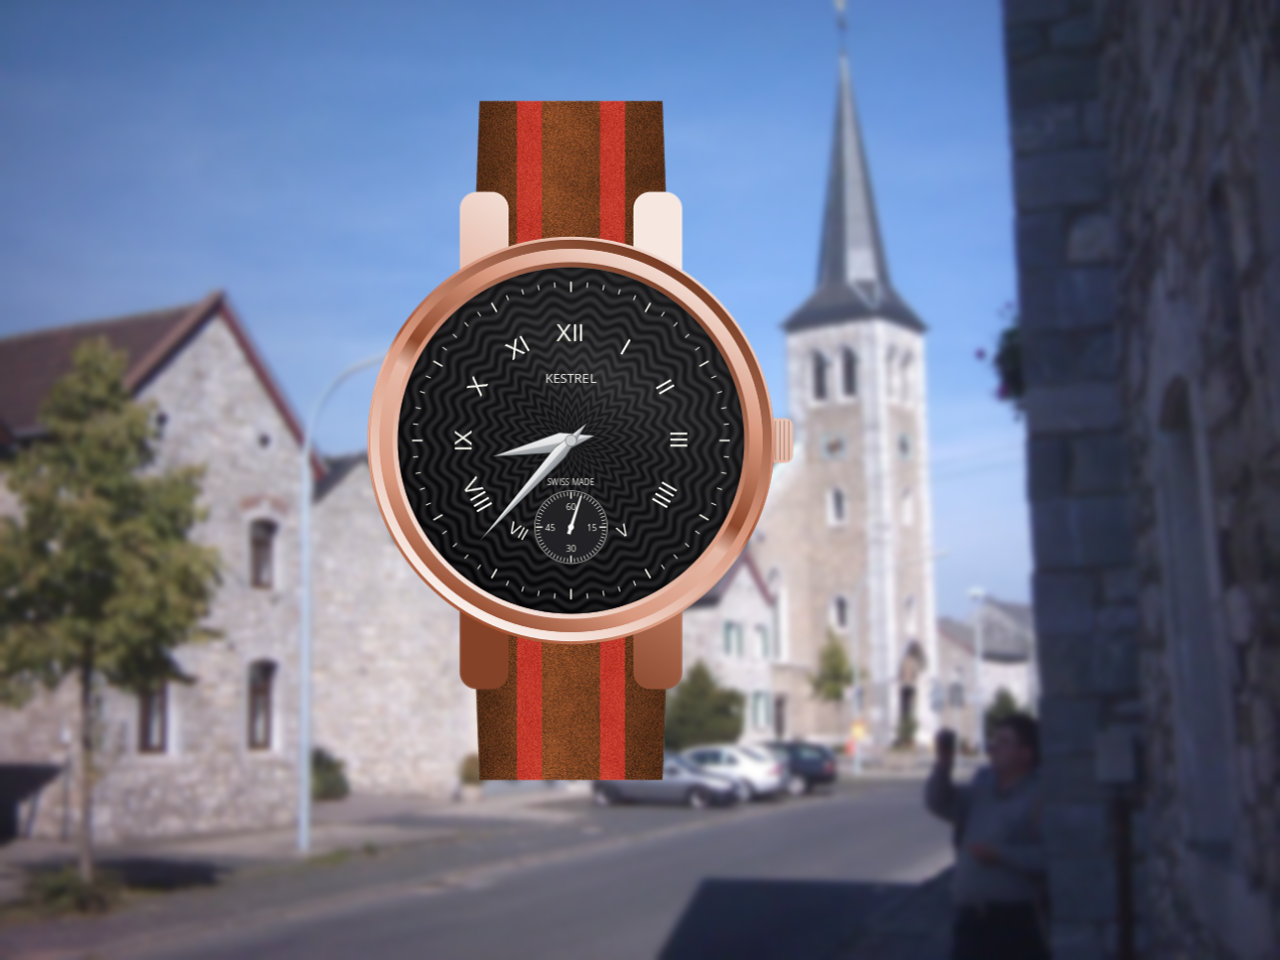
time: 8:37:03
